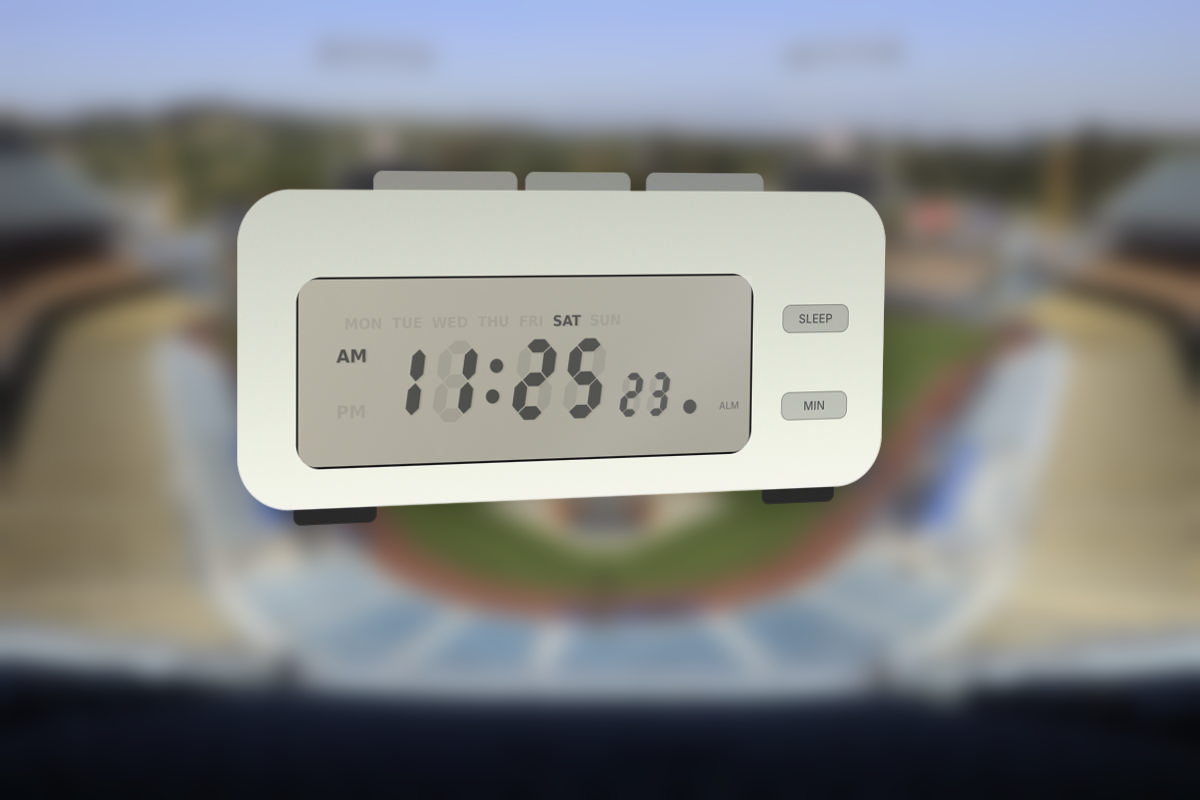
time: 11:25:23
